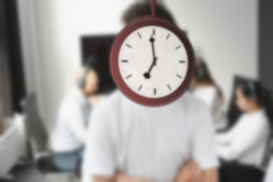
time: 6:59
